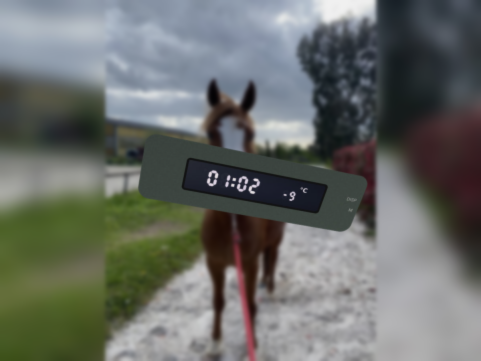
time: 1:02
